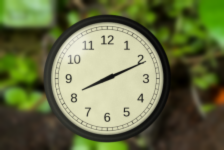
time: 8:11
